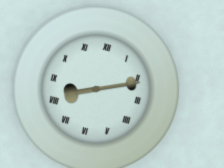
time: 8:11
